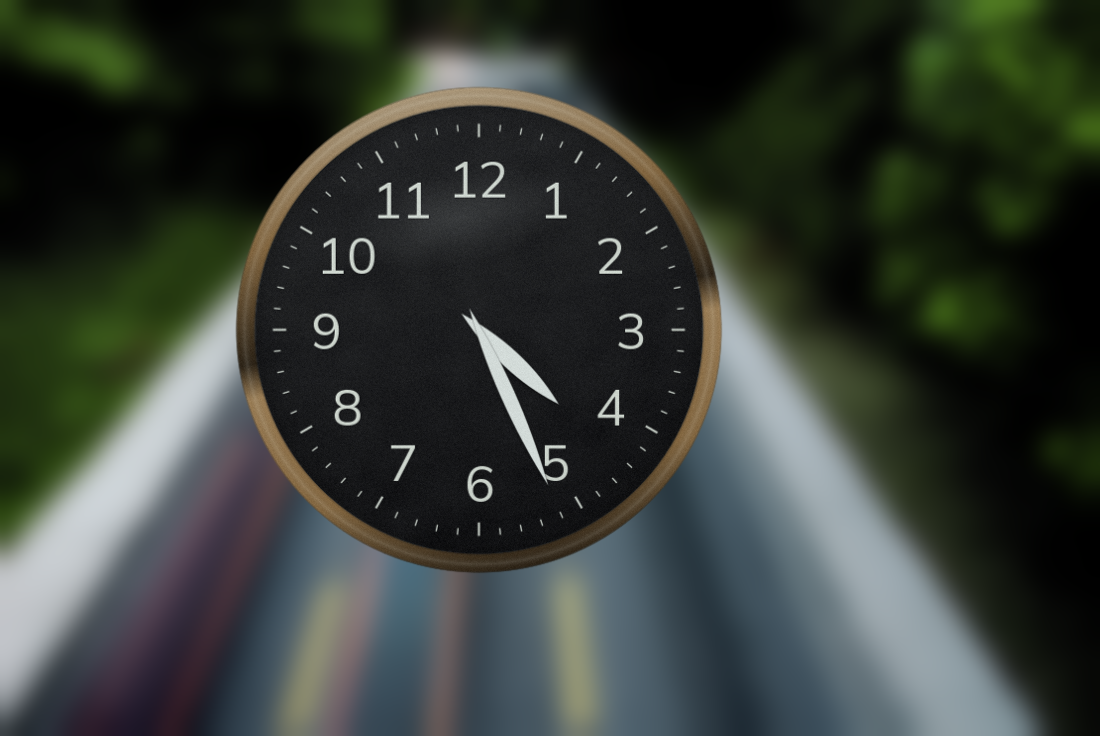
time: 4:26
